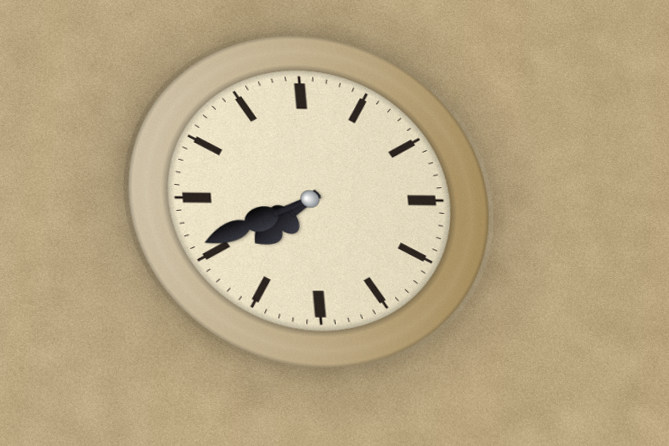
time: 7:41
